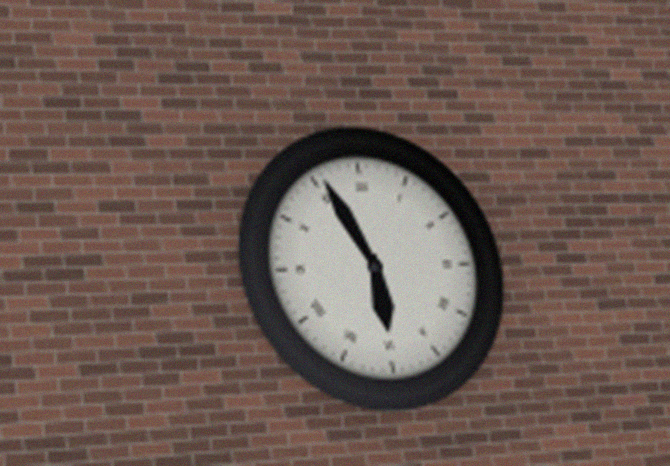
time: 5:56
